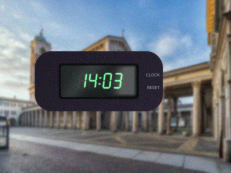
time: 14:03
